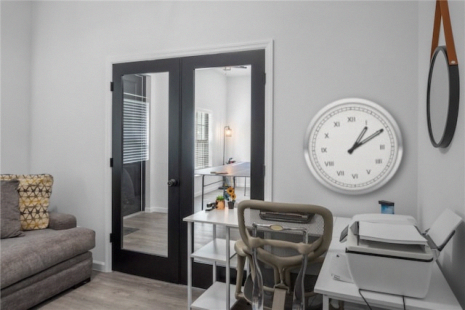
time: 1:10
